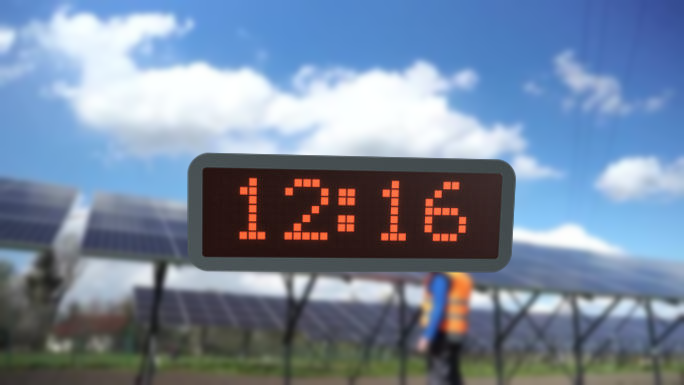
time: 12:16
